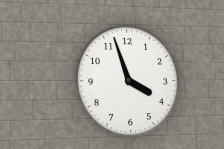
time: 3:57
